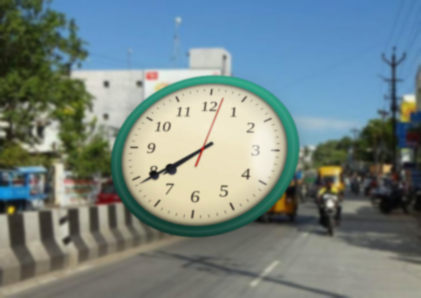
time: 7:39:02
